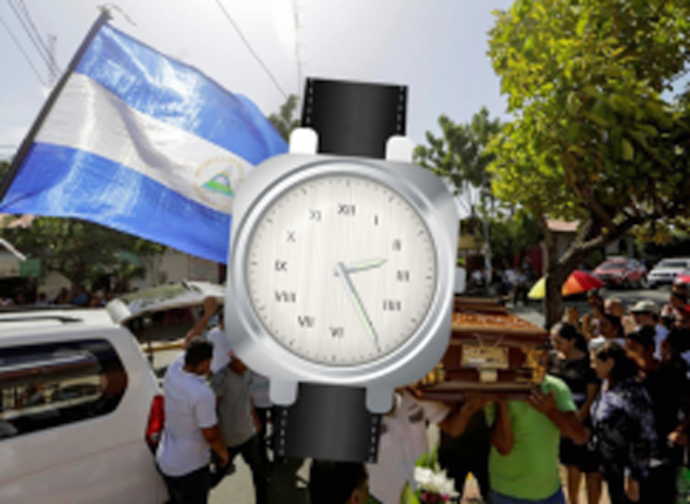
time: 2:25
